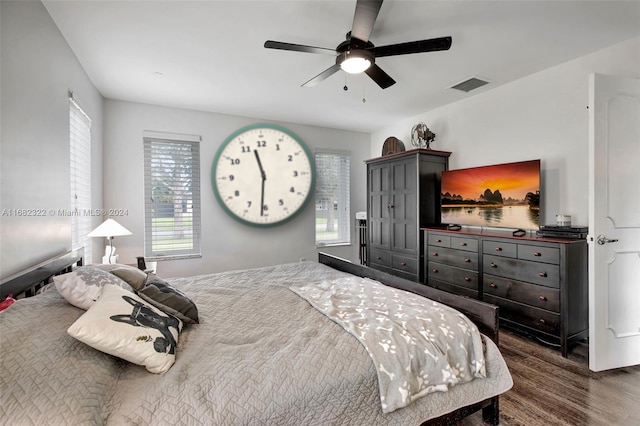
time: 11:31
